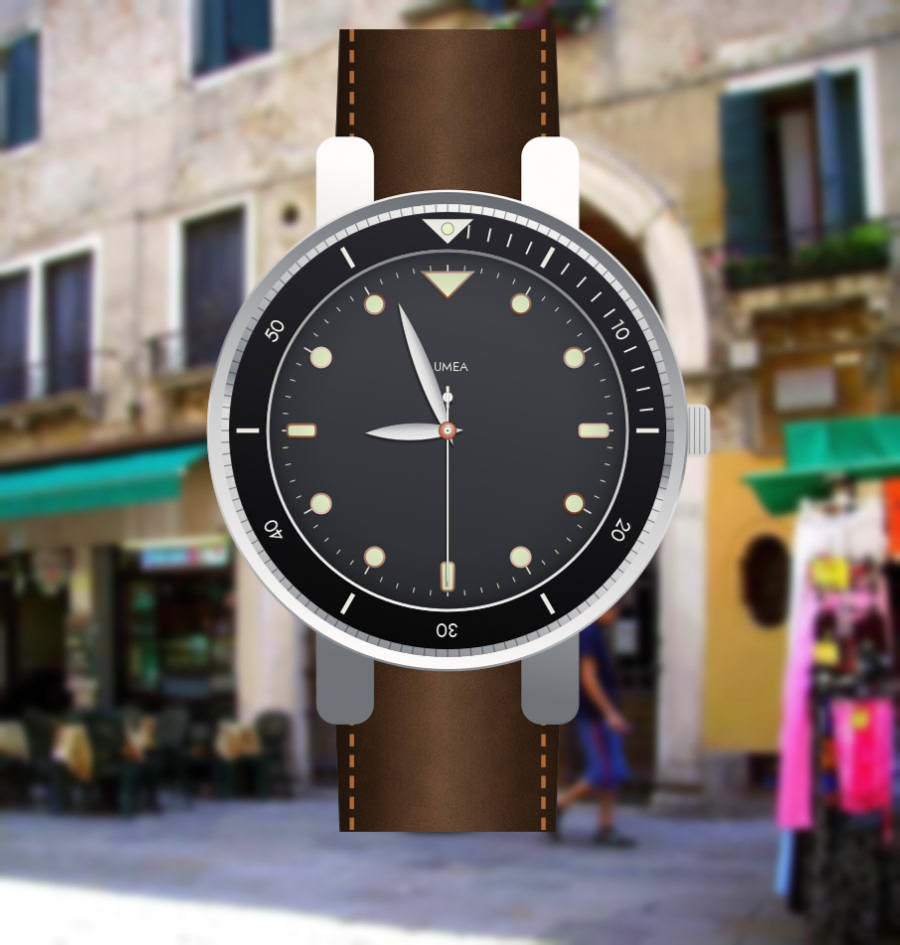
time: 8:56:30
